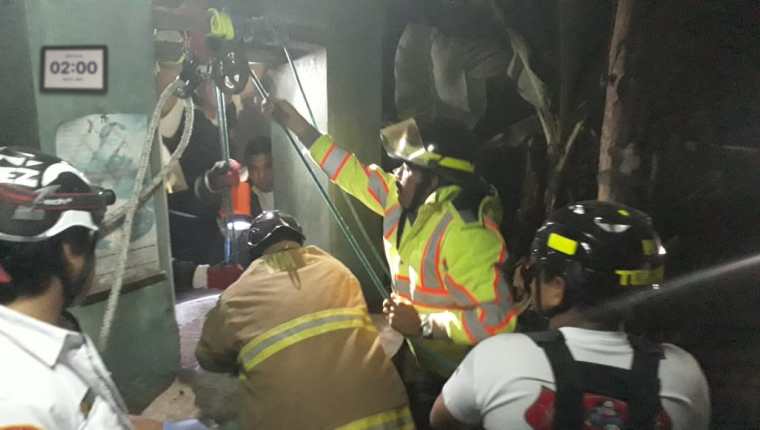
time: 2:00
